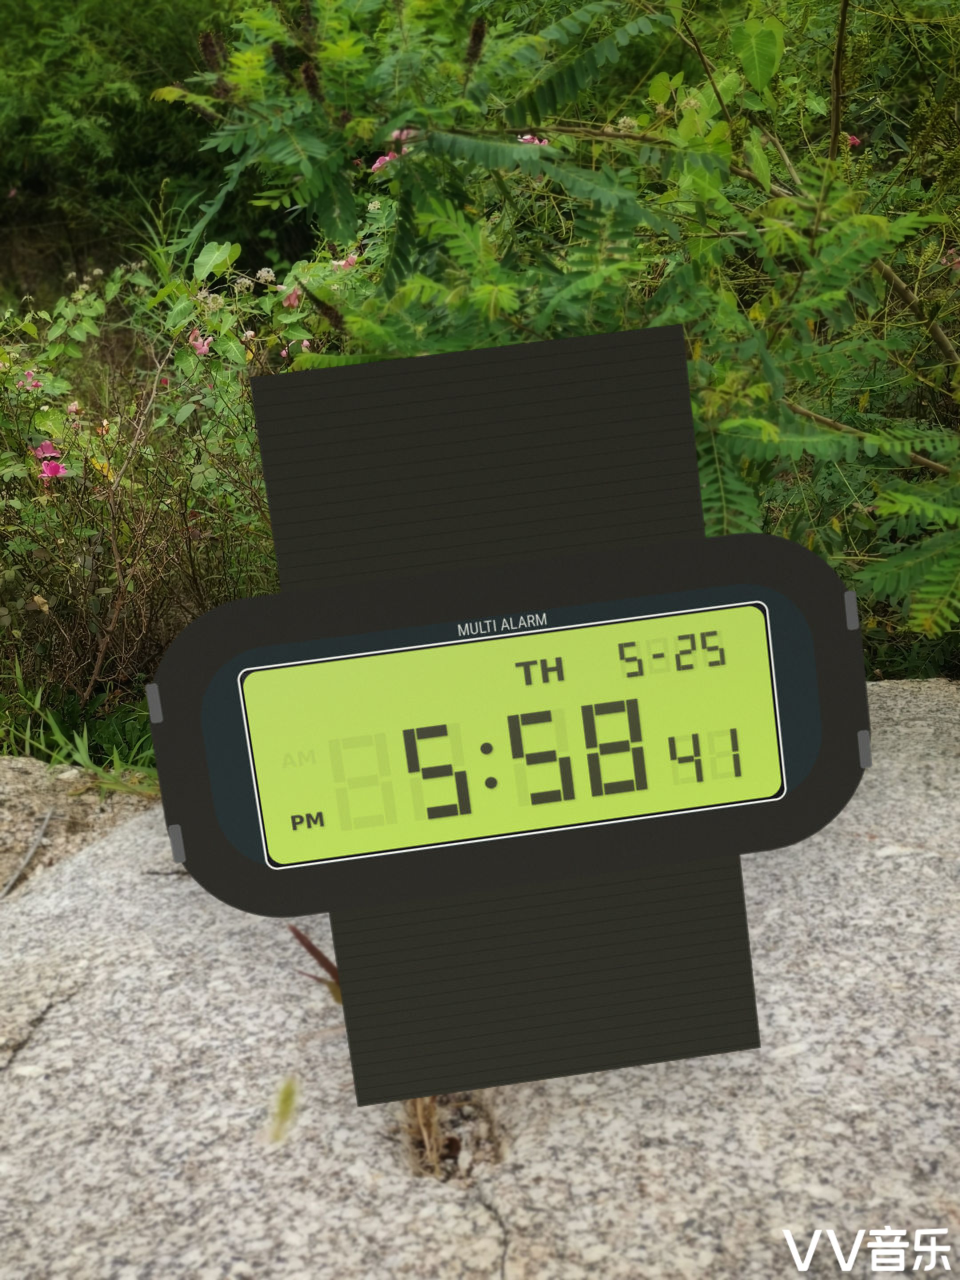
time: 5:58:41
